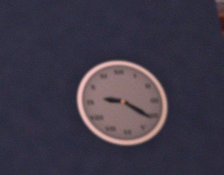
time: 9:21
